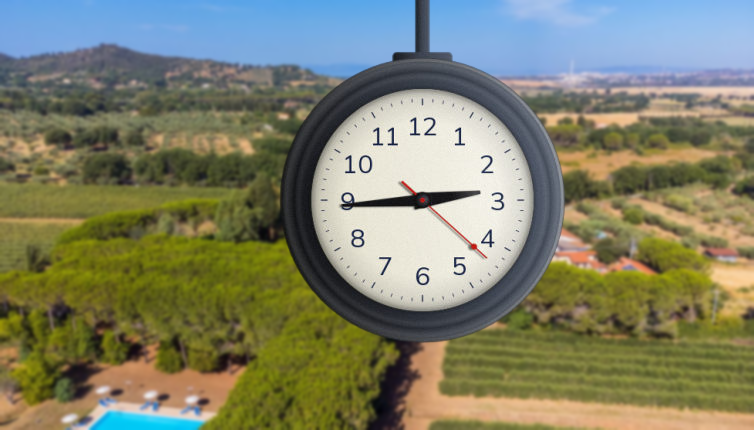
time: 2:44:22
